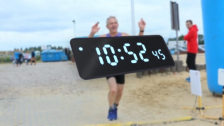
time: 10:52:45
